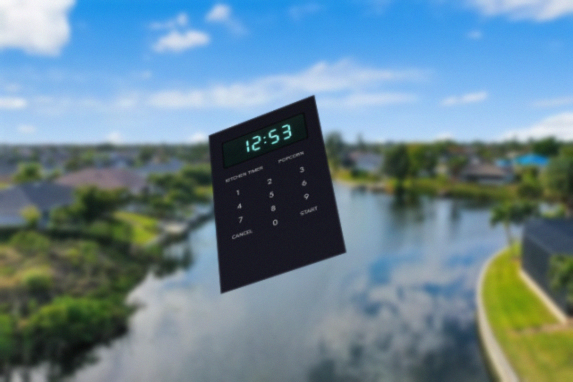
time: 12:53
